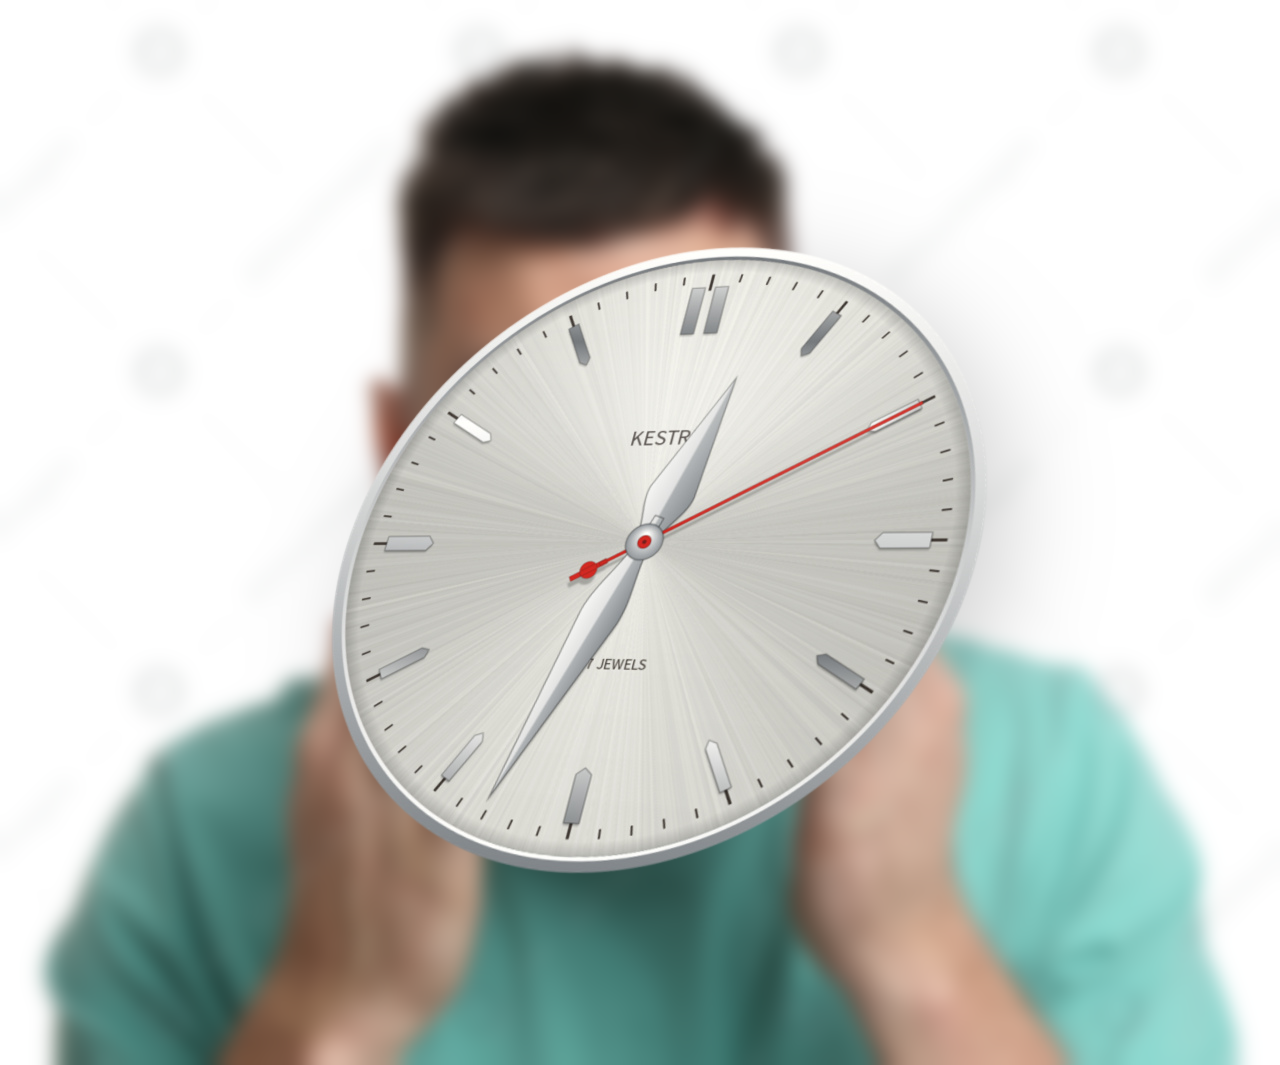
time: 12:33:10
